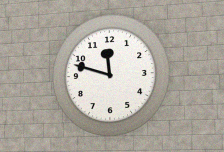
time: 11:48
